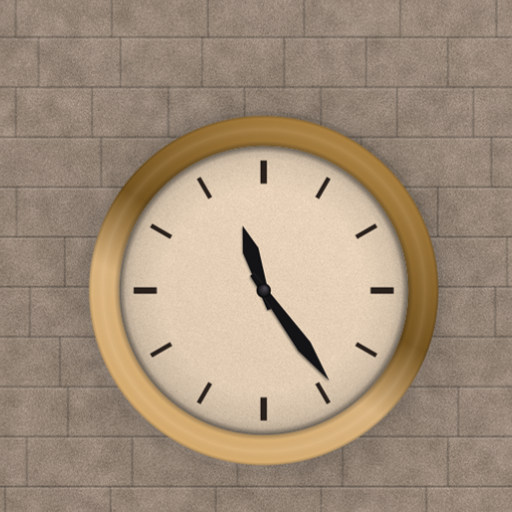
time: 11:24
